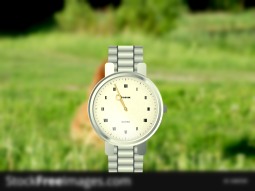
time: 10:56
